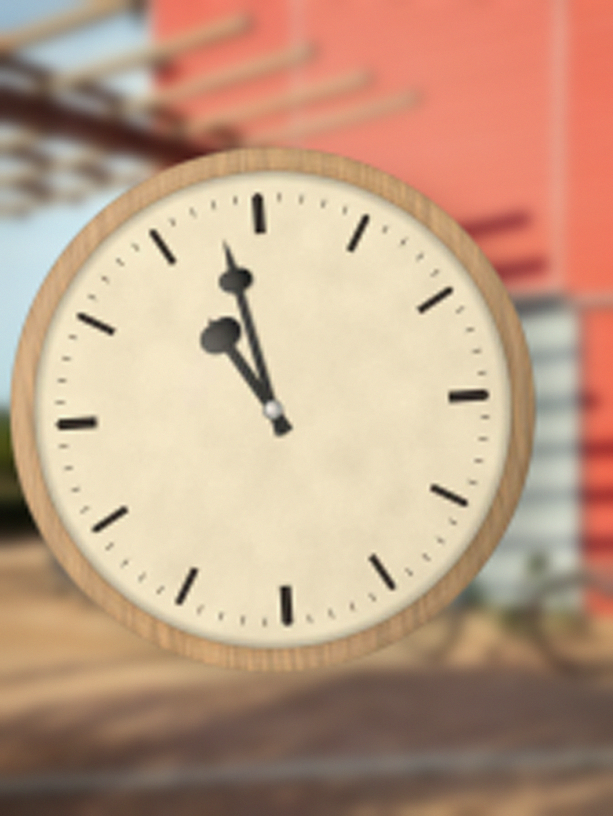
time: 10:58
